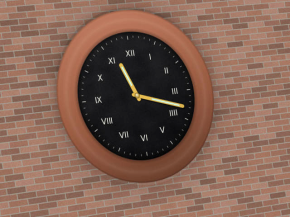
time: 11:18
